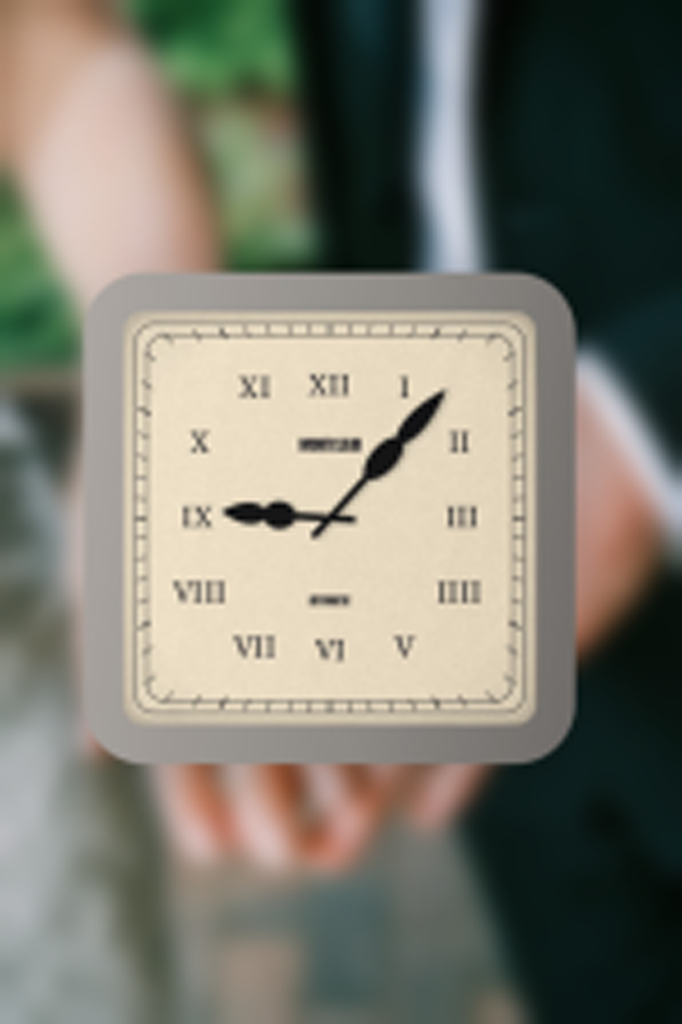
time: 9:07
